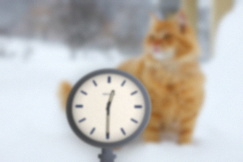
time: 12:30
